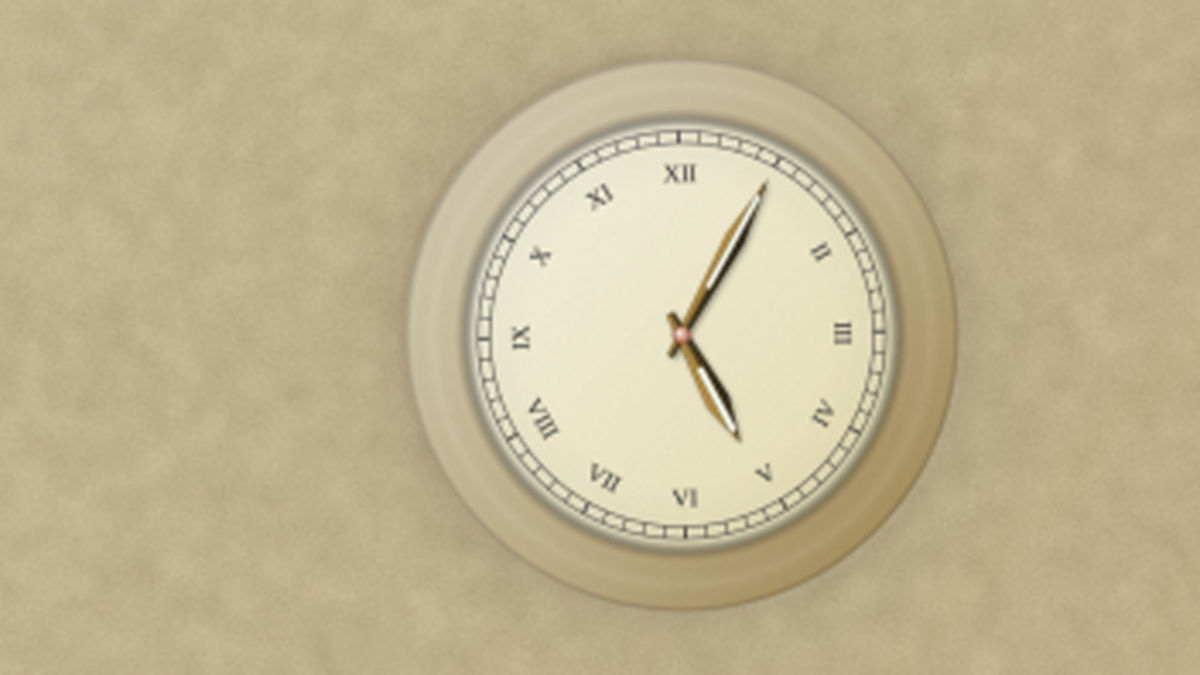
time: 5:05
